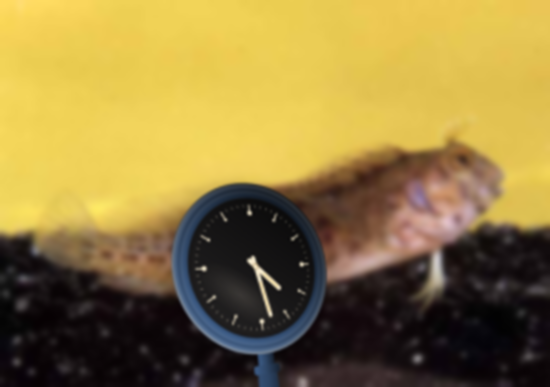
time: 4:28
